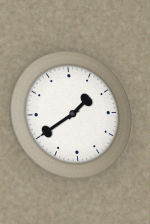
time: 1:40
